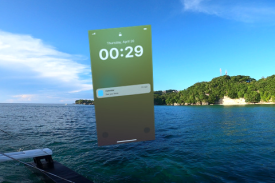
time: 0:29
